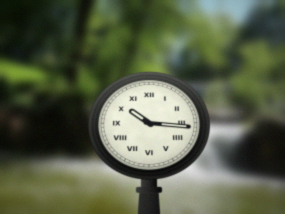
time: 10:16
